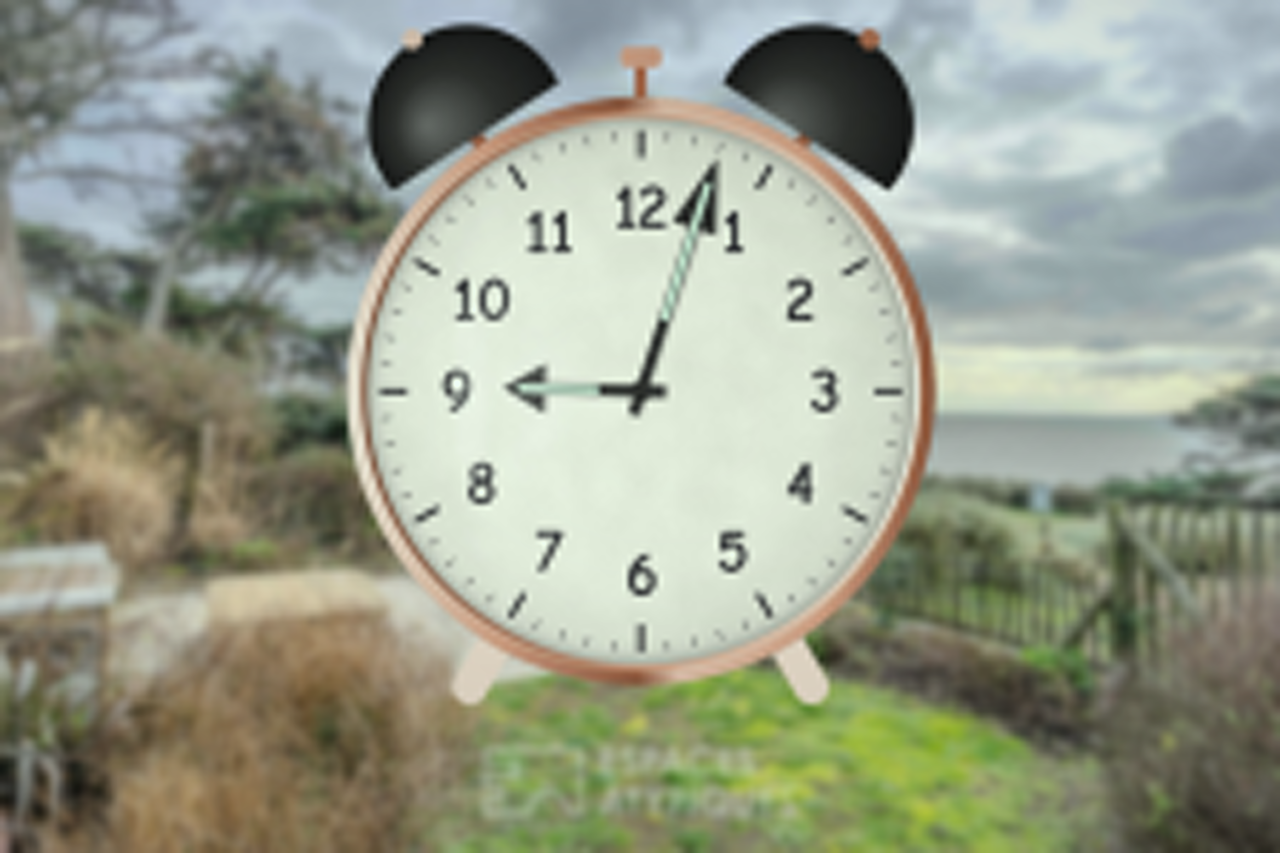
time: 9:03
